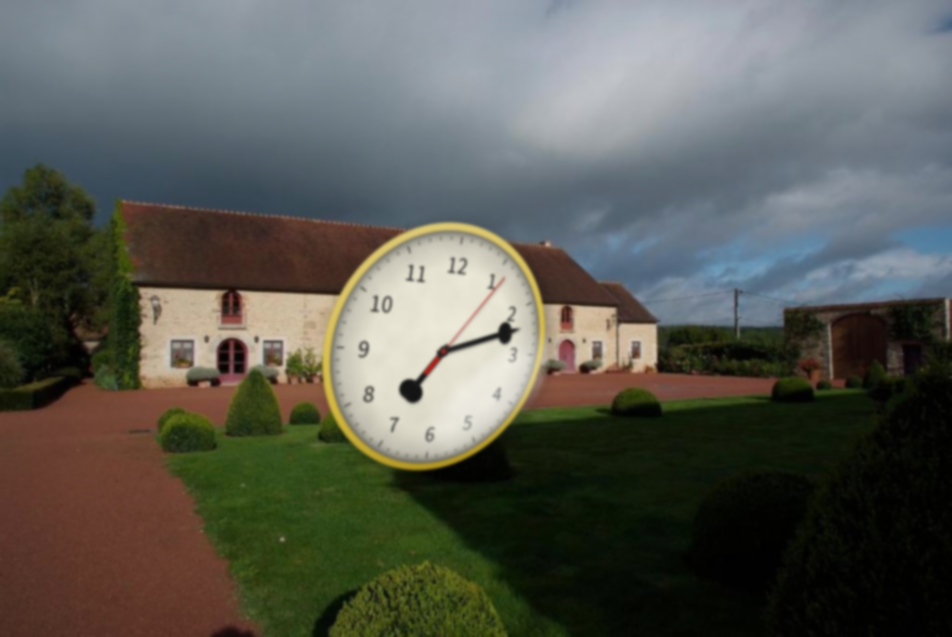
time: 7:12:06
